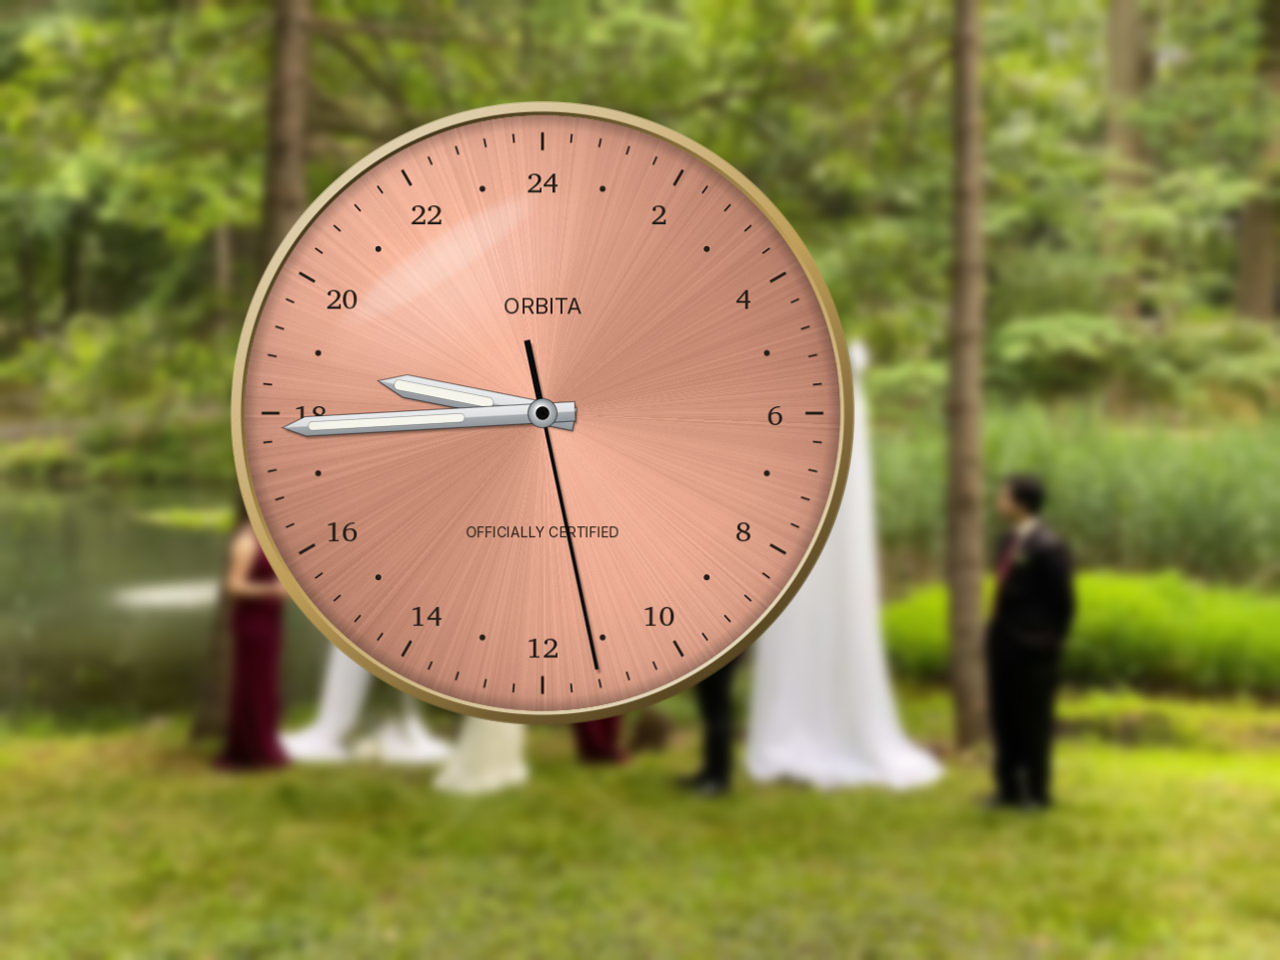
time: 18:44:28
